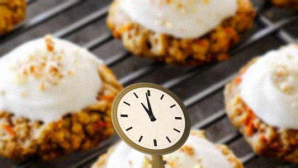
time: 10:59
